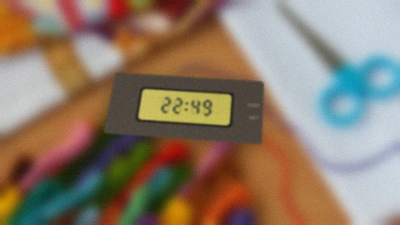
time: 22:49
